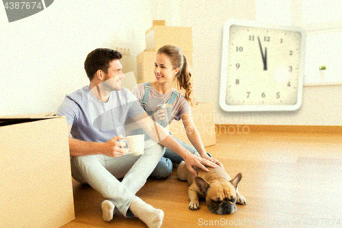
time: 11:57
